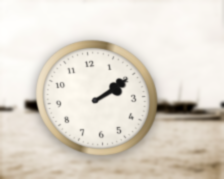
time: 2:10
